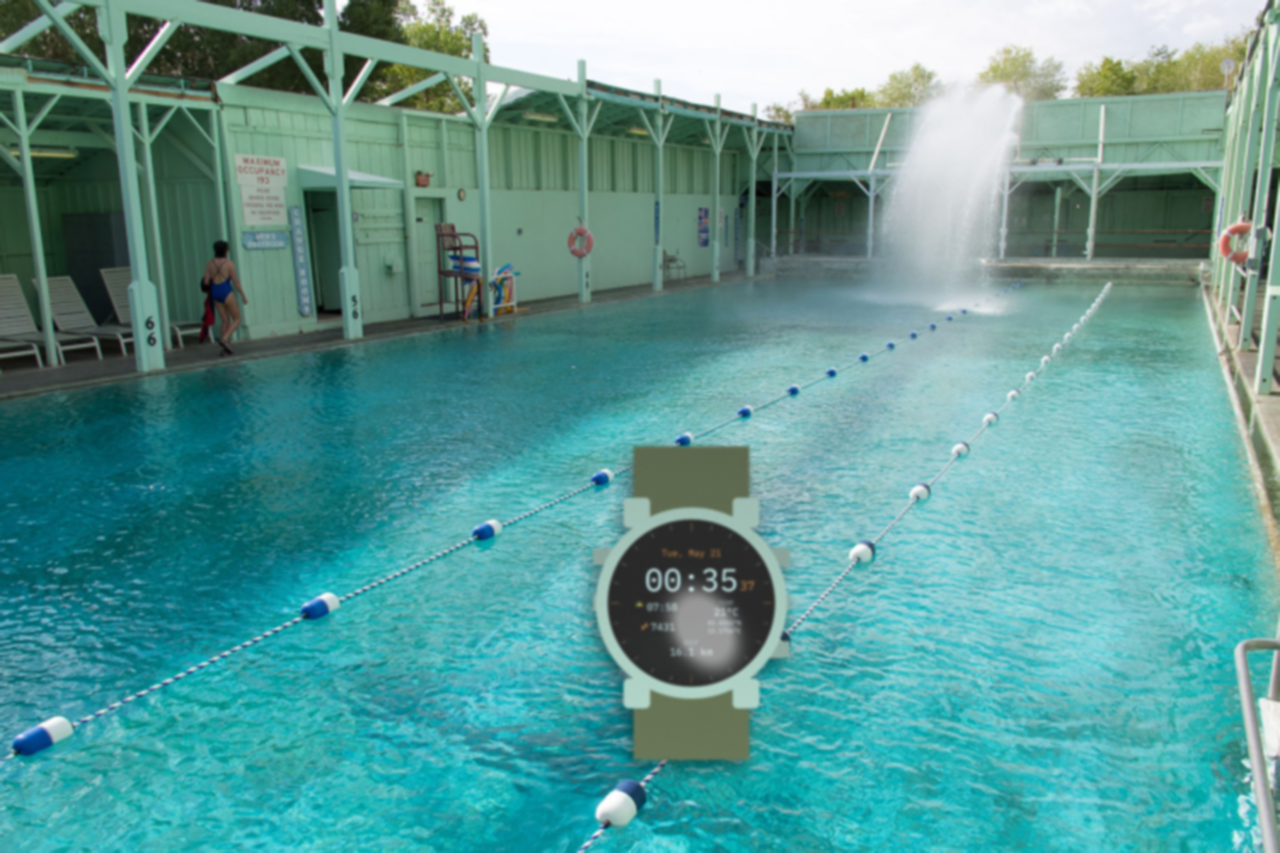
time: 0:35
